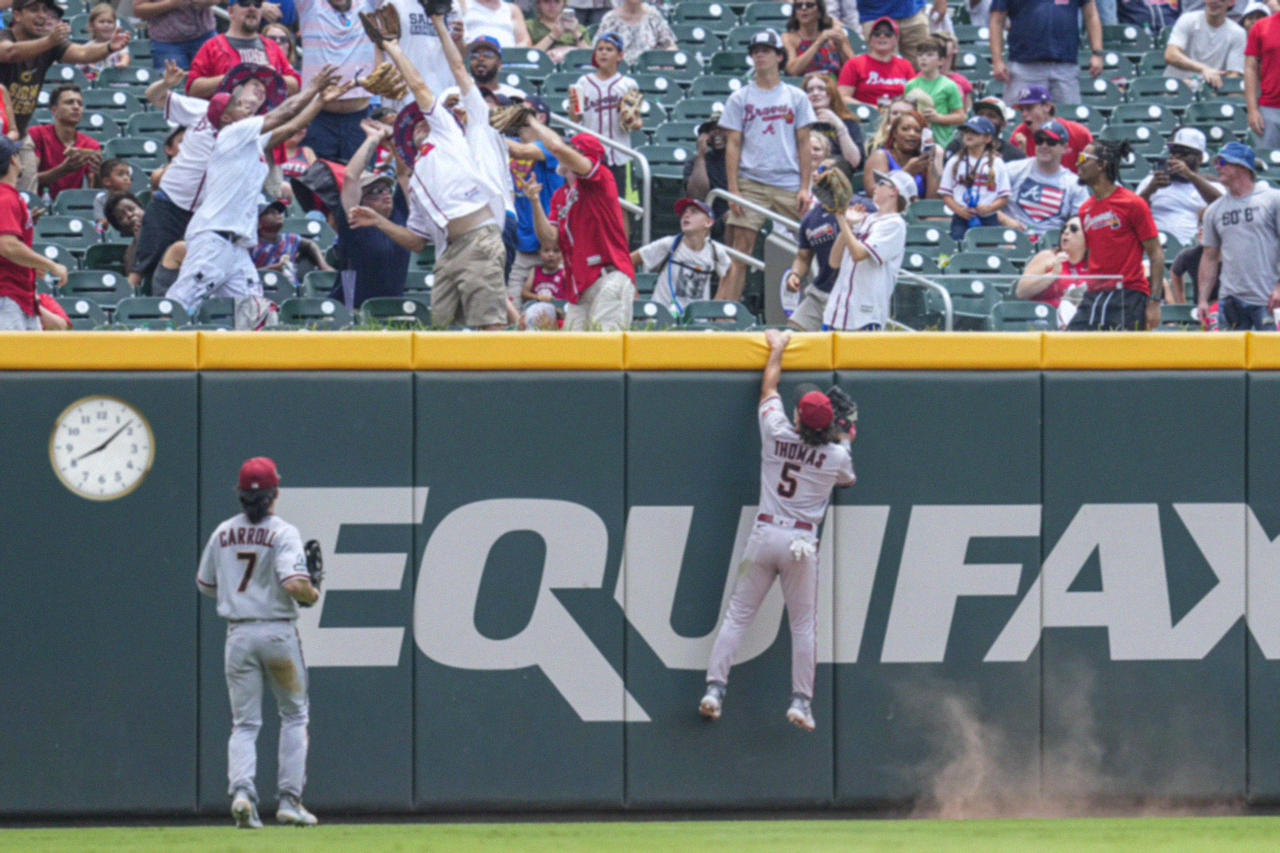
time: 8:08
